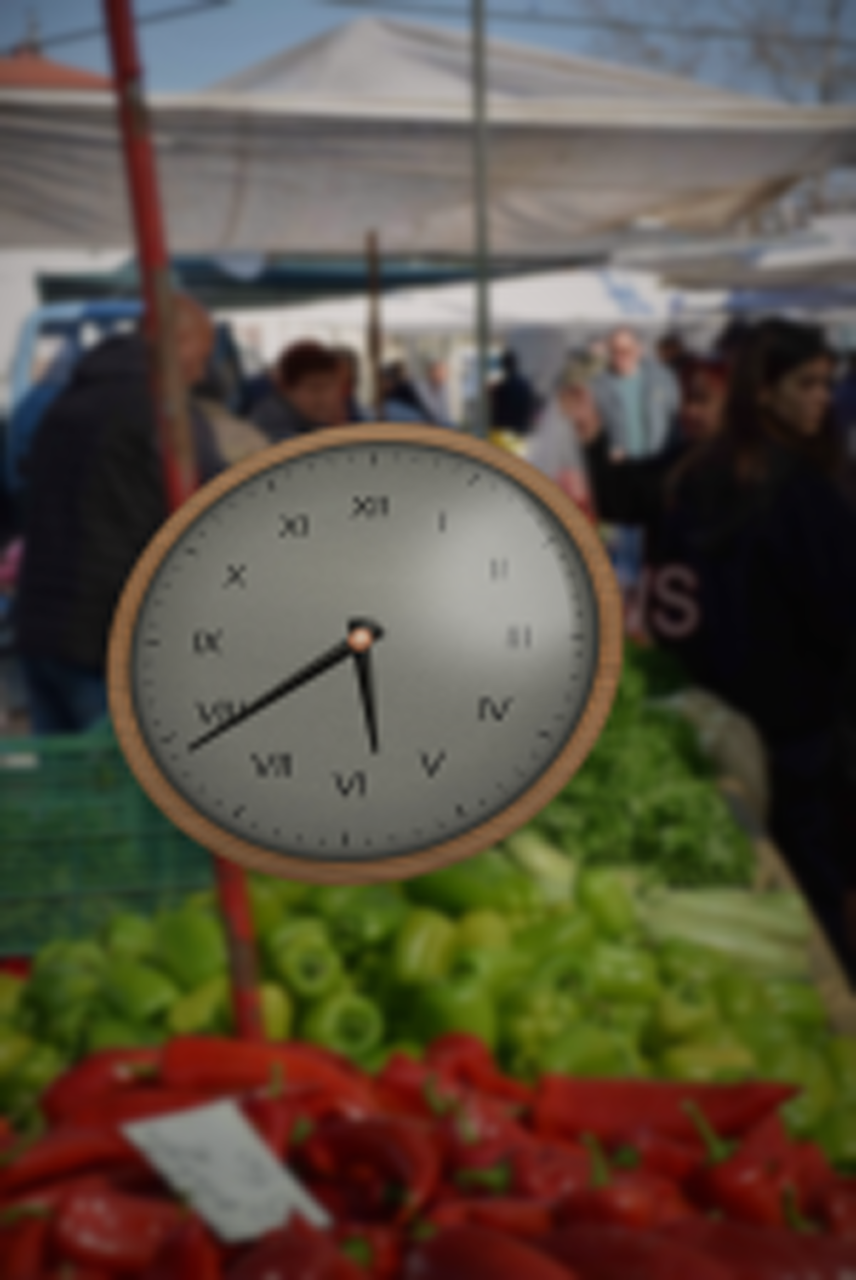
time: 5:39
